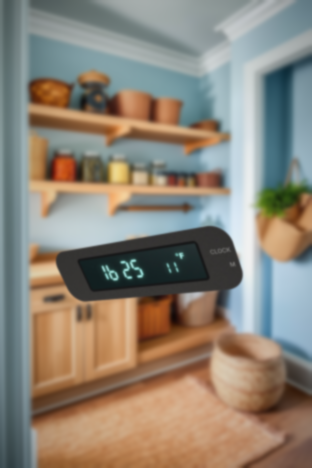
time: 16:25
